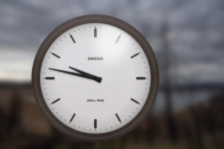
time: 9:47
